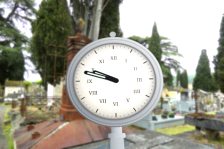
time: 9:48
